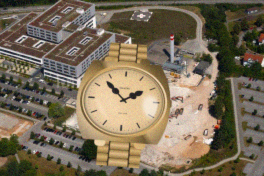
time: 1:53
